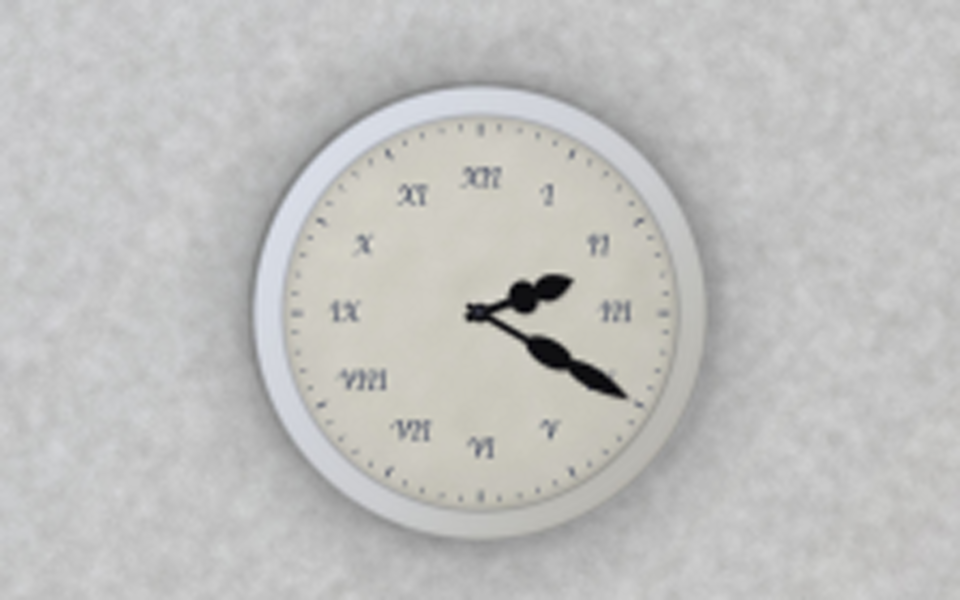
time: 2:20
